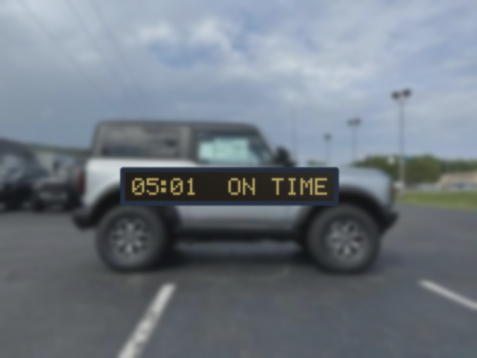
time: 5:01
